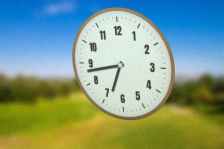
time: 6:43
